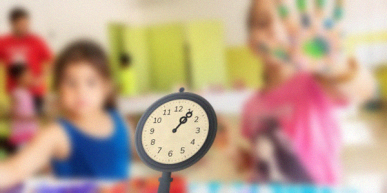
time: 1:06
